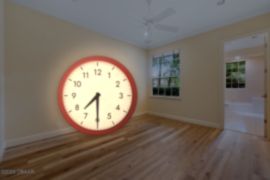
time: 7:30
